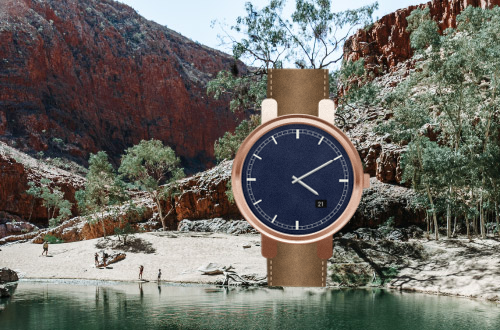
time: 4:10
